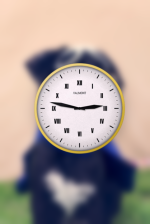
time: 2:47
